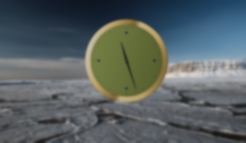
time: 11:27
